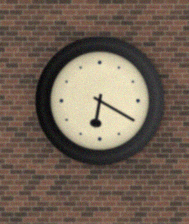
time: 6:20
